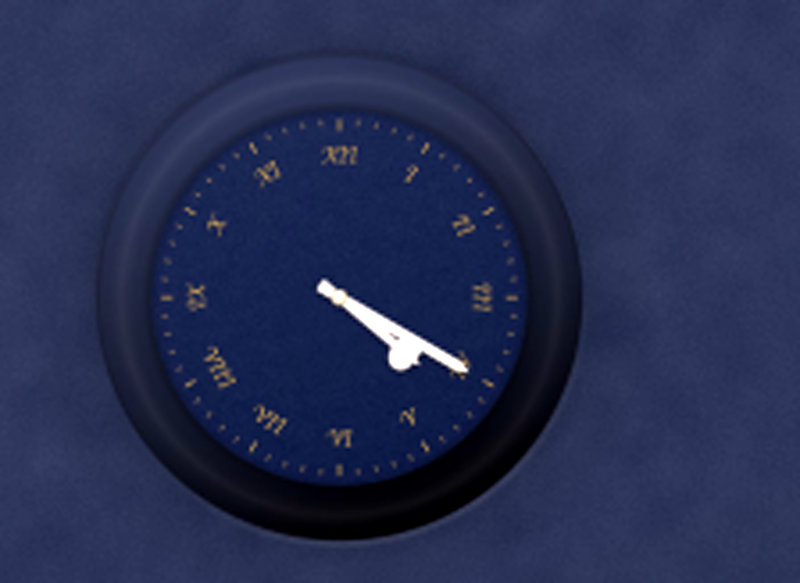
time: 4:20
